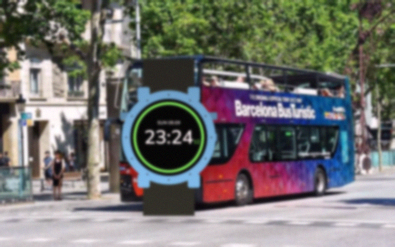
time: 23:24
